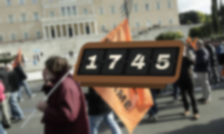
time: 17:45
